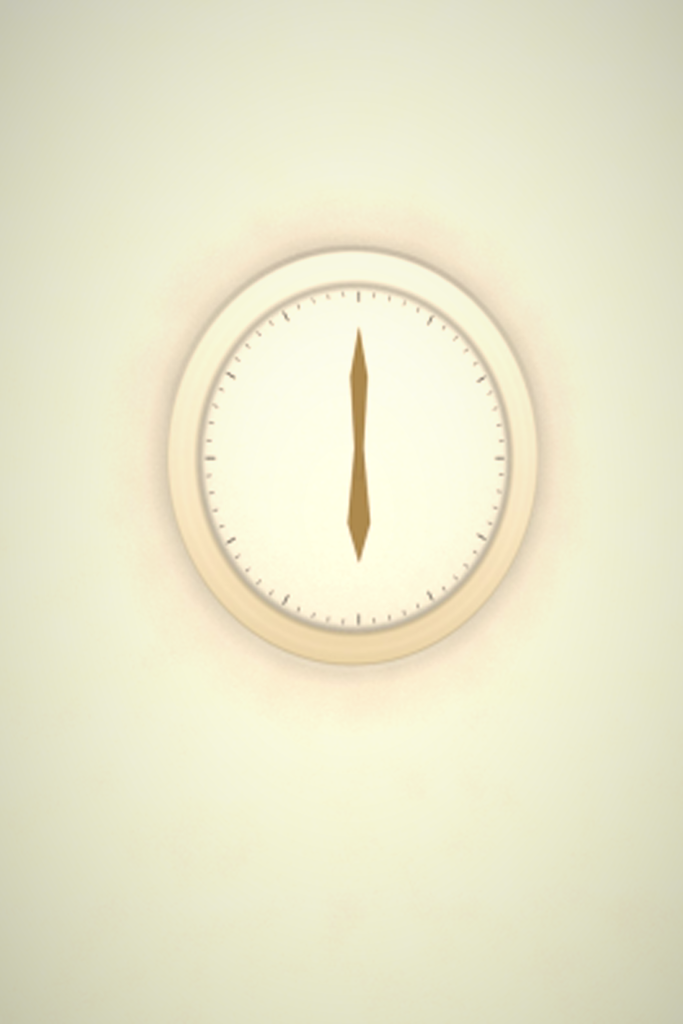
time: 6:00
